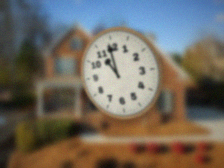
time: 10:59
